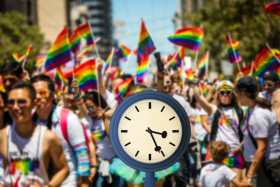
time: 3:26
